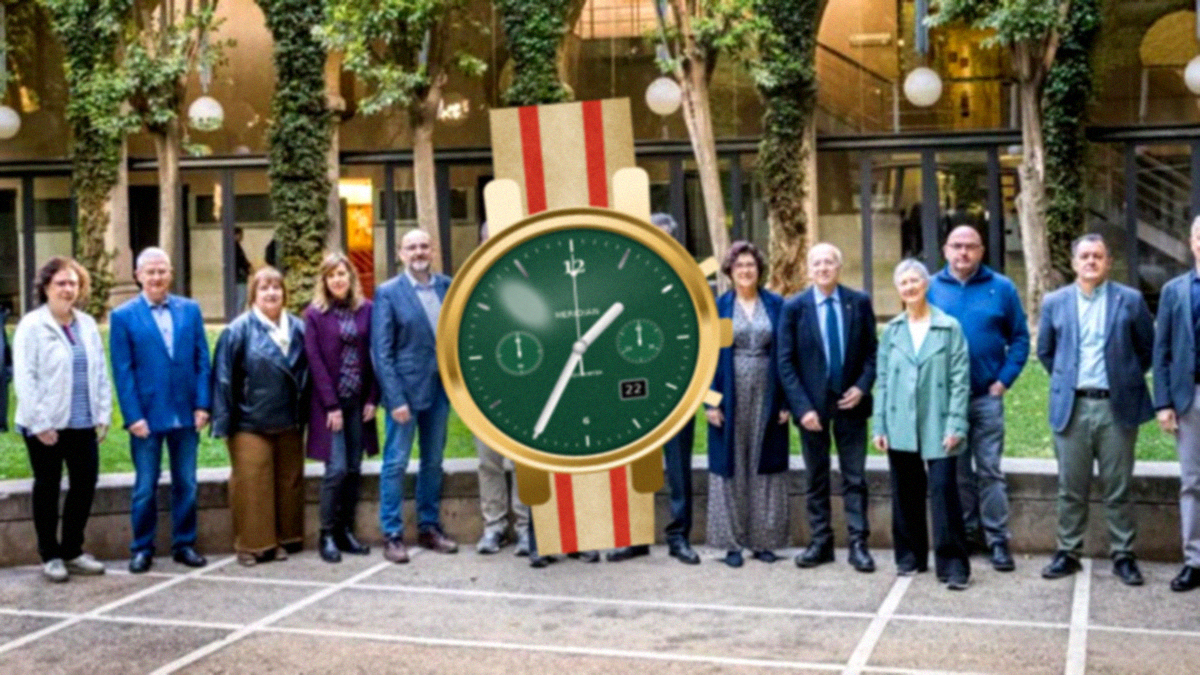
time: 1:35
